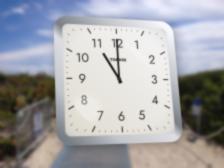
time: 11:00
